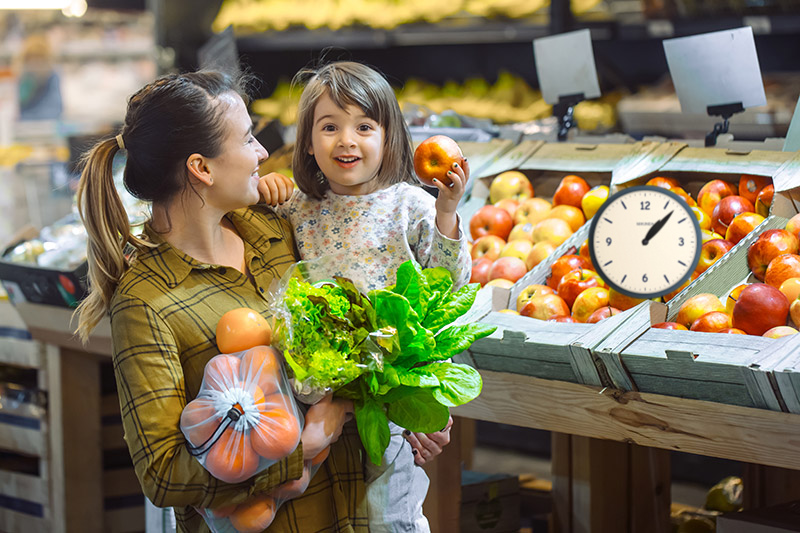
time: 1:07
